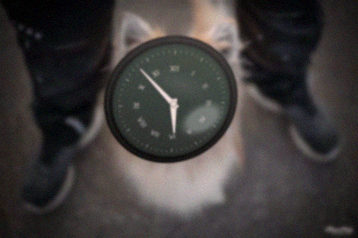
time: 5:53
